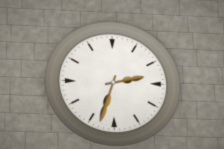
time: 2:33
